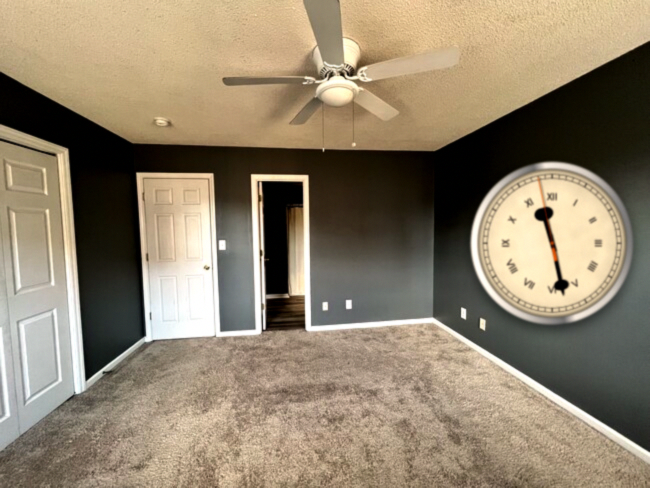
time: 11:27:58
